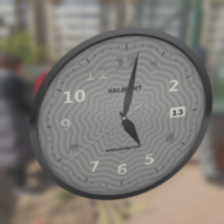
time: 5:01:39
